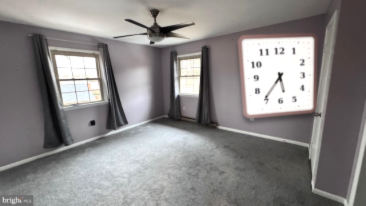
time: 5:36
